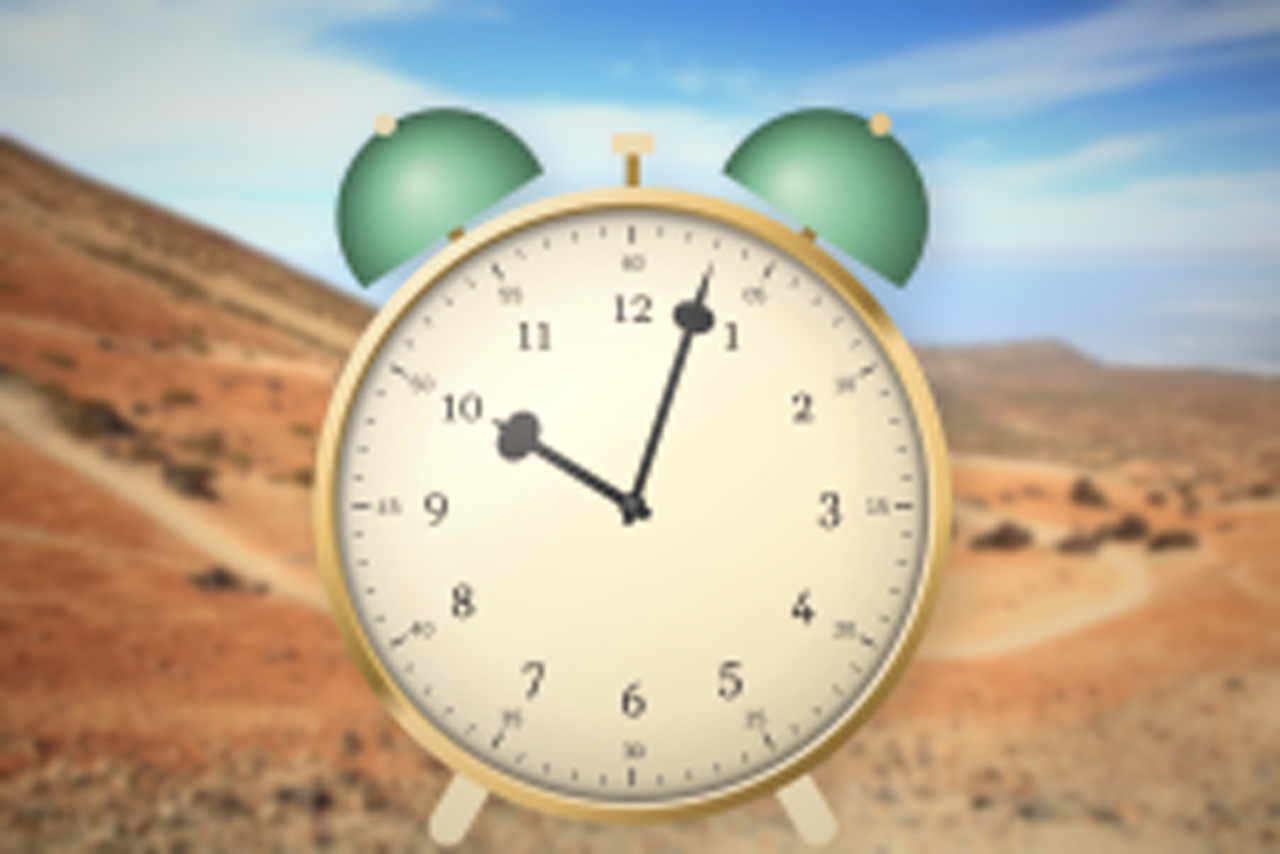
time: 10:03
